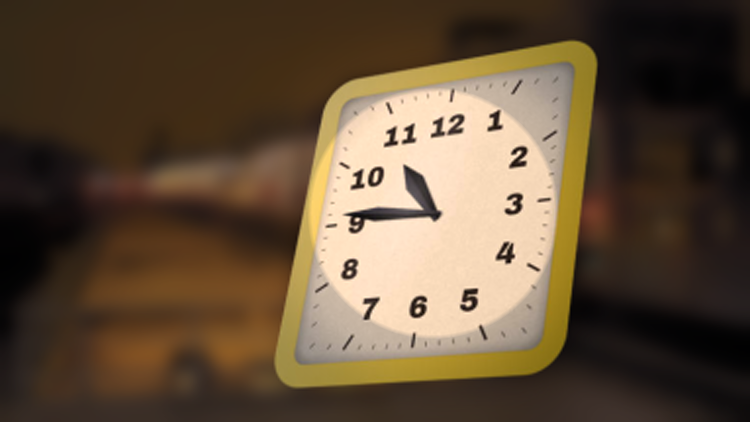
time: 10:46
